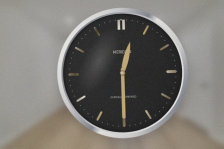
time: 12:30
